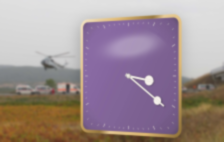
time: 3:21
